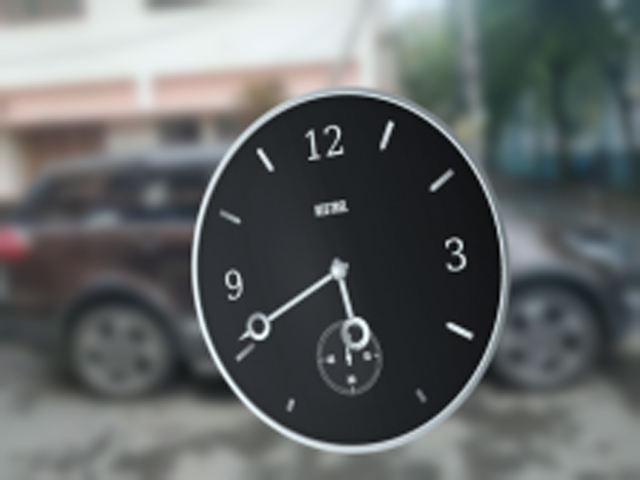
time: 5:41
